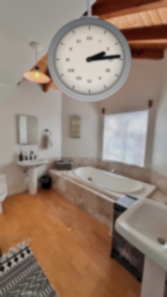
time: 2:14
